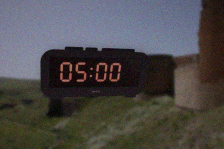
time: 5:00
